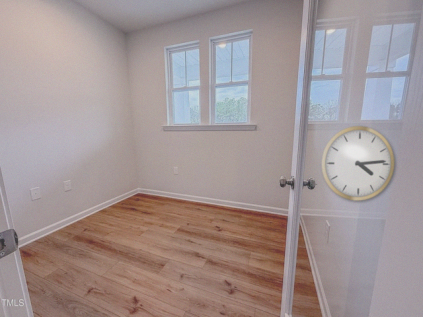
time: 4:14
